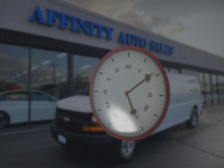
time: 5:09
